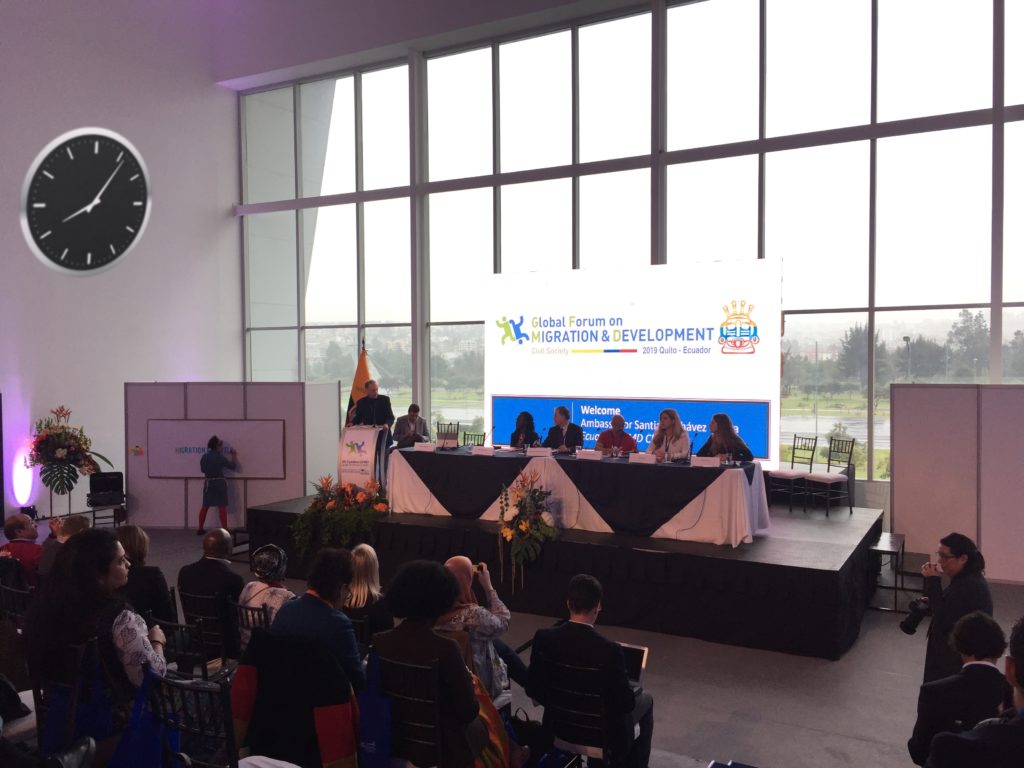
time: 8:06
